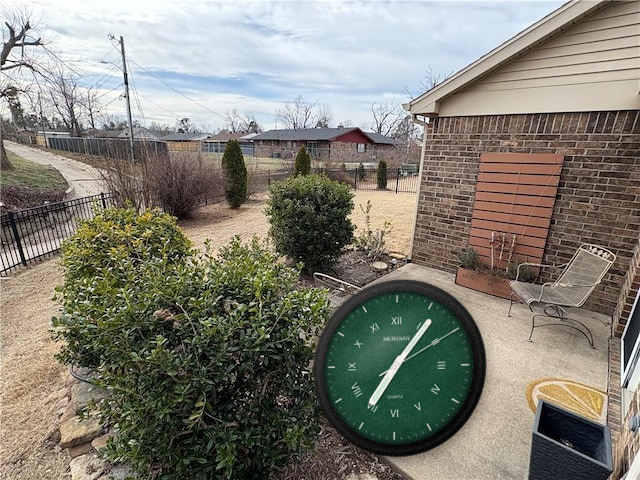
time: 7:06:10
